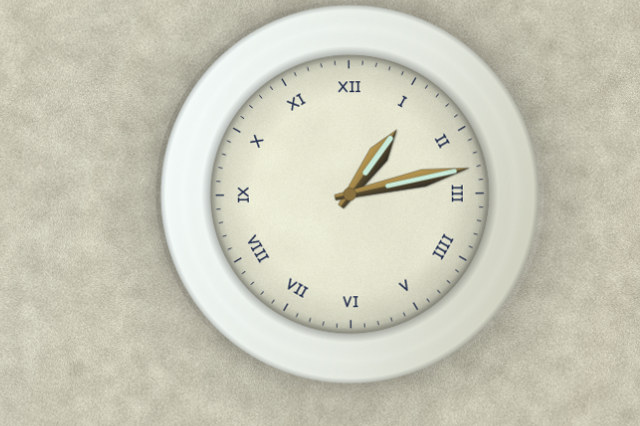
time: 1:13
